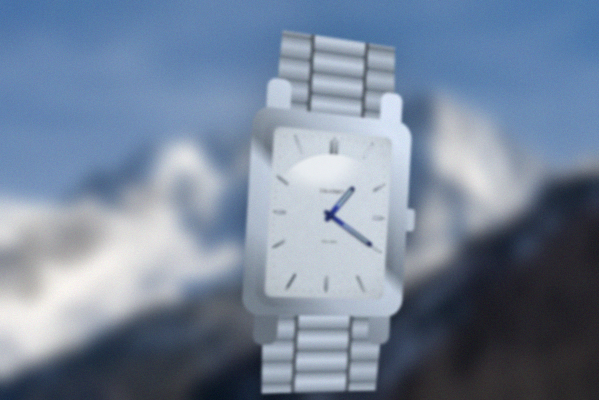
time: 1:20
